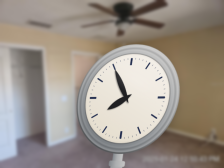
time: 7:55
